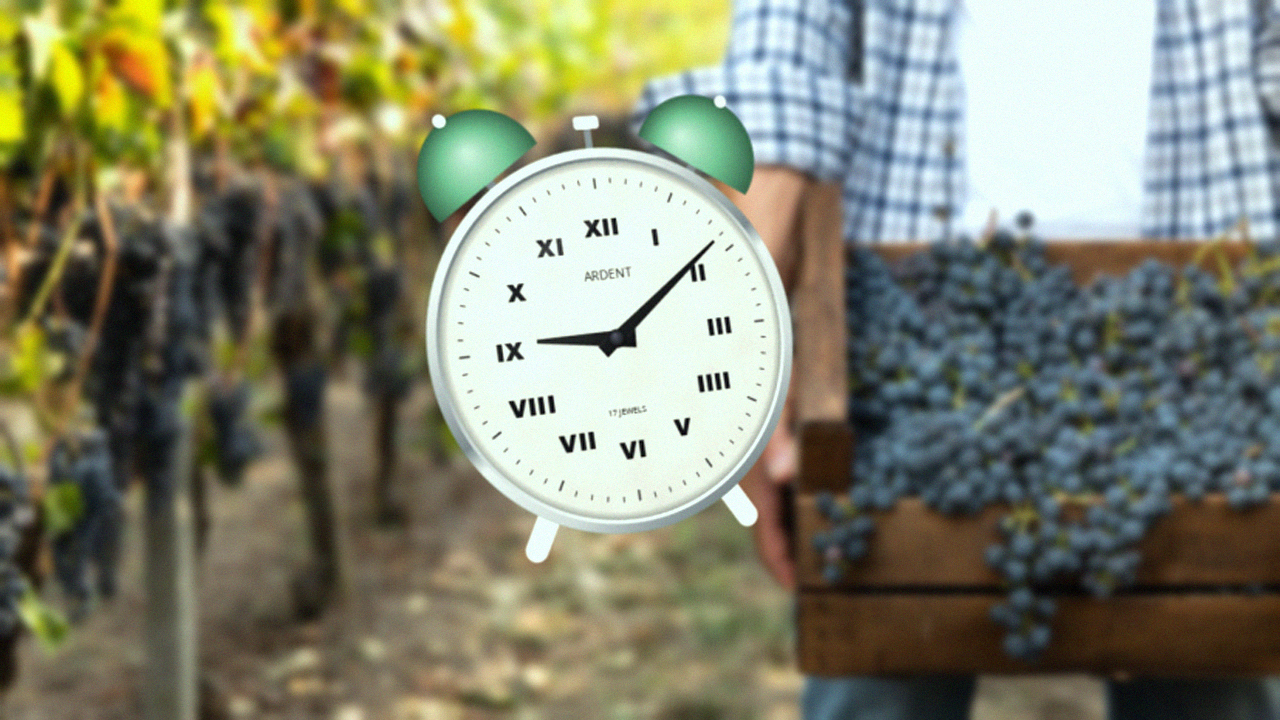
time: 9:09
